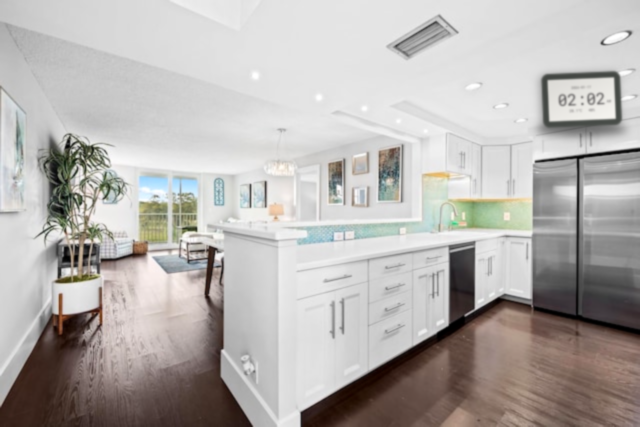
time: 2:02
